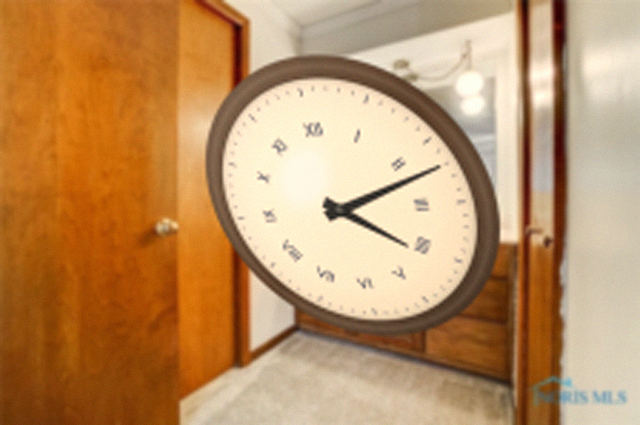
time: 4:12
